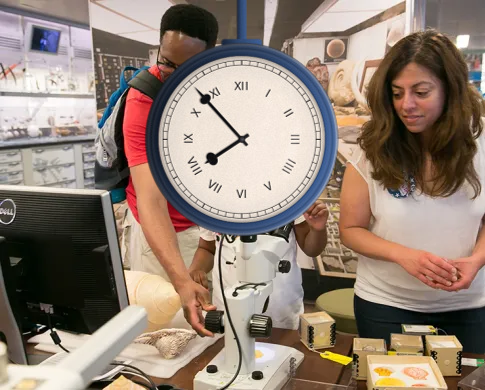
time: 7:53
